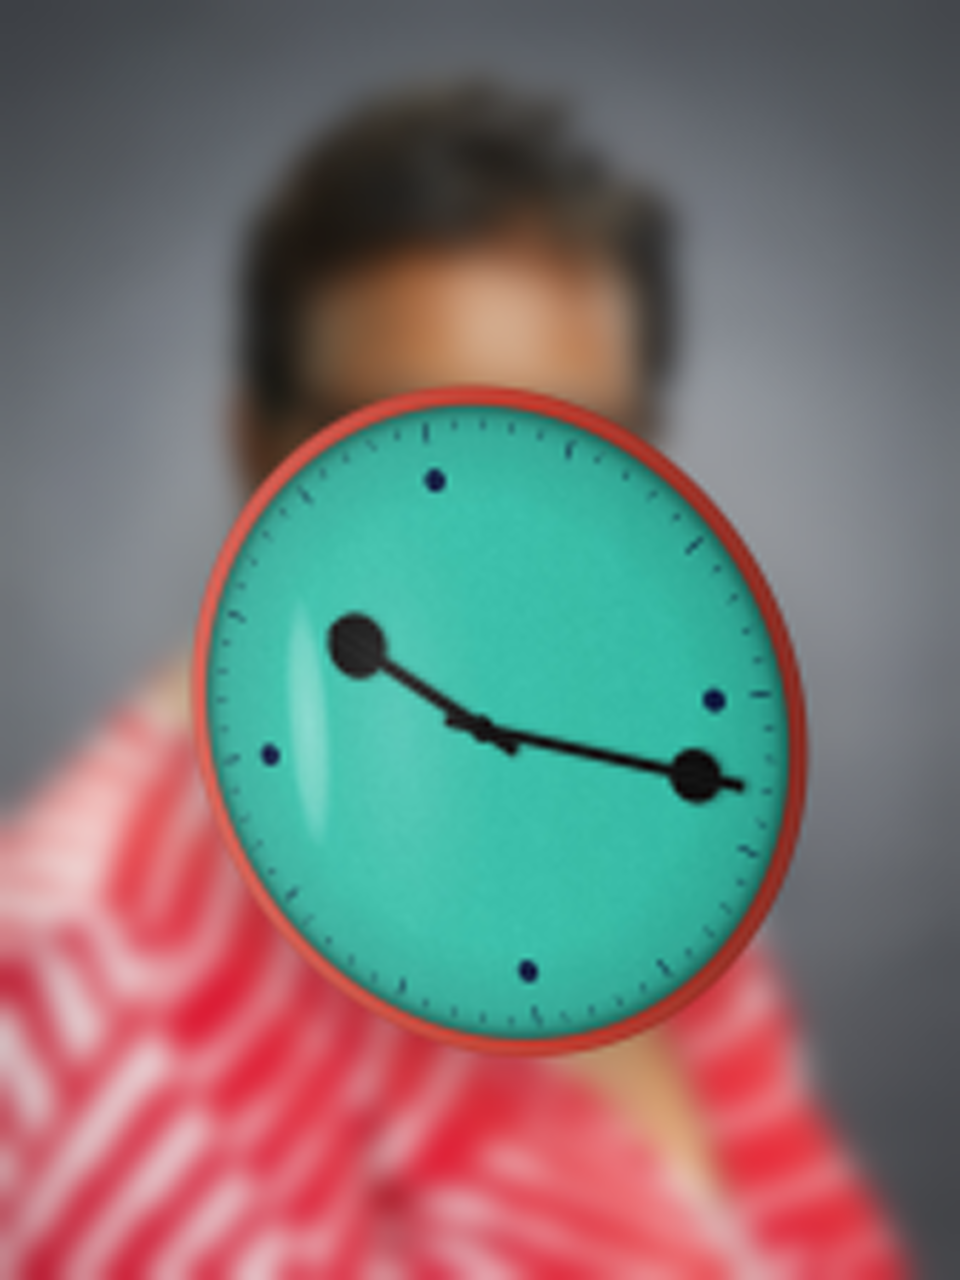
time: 10:18
